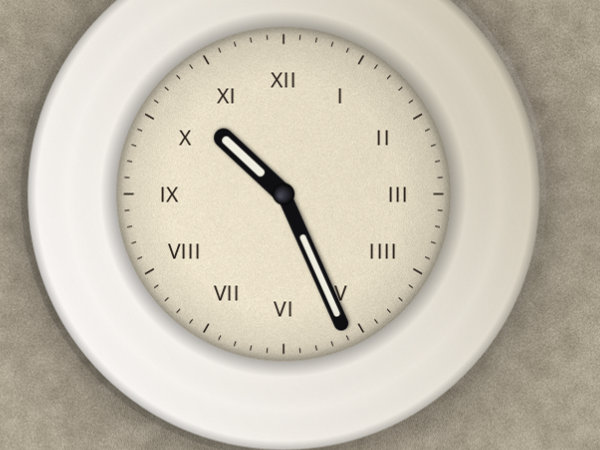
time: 10:26
